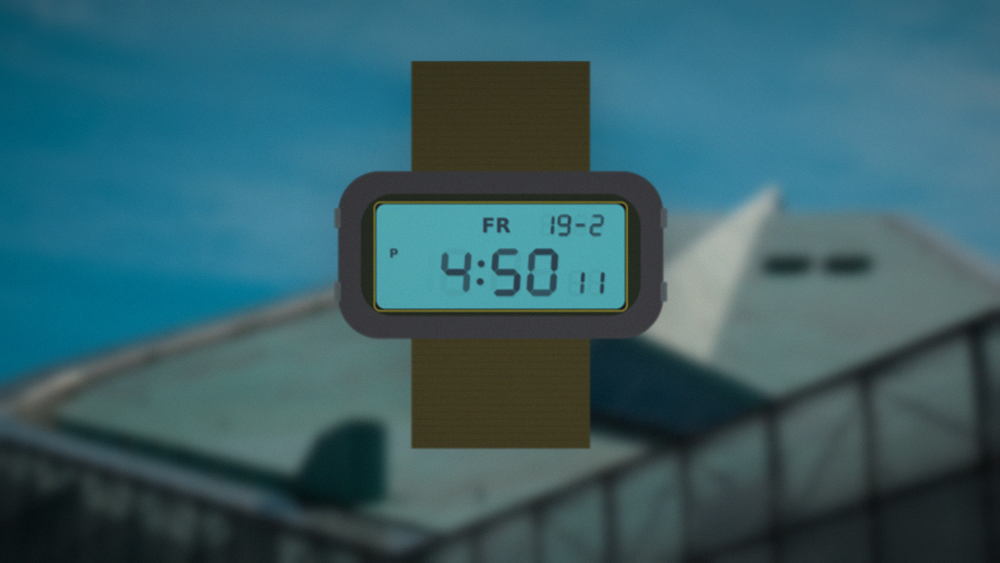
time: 4:50:11
